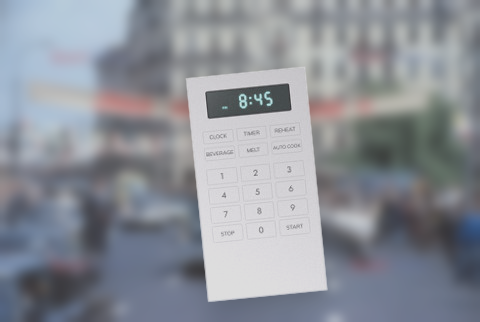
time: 8:45
